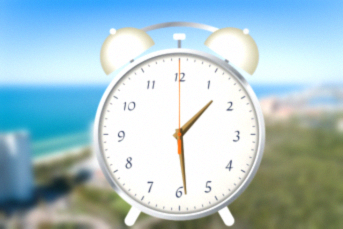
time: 1:29:00
